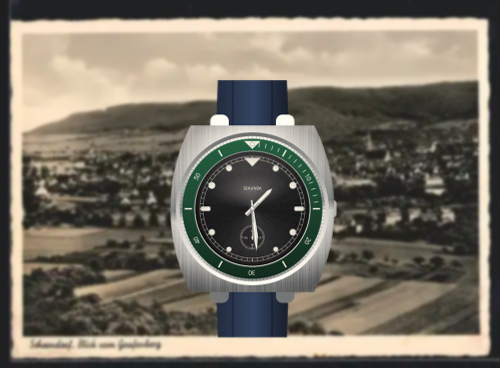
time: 1:29
